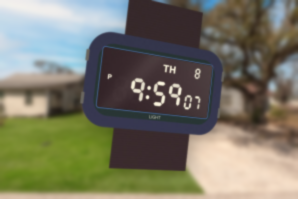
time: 9:59:07
